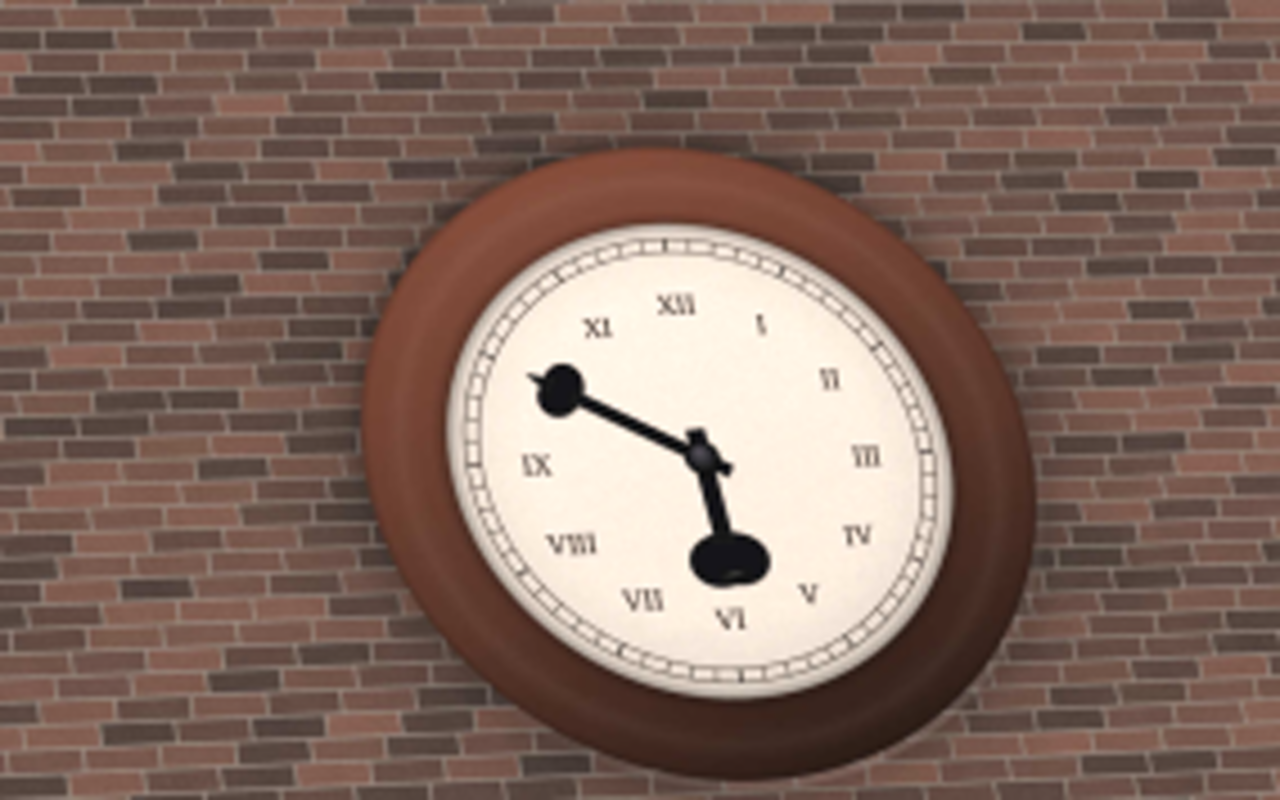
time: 5:50
